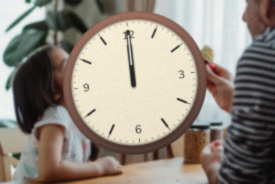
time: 12:00
